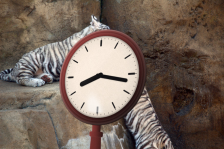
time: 8:17
